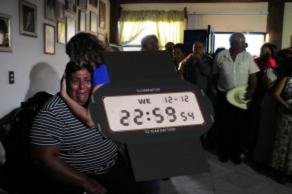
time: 22:59:54
